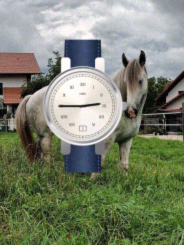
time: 2:45
